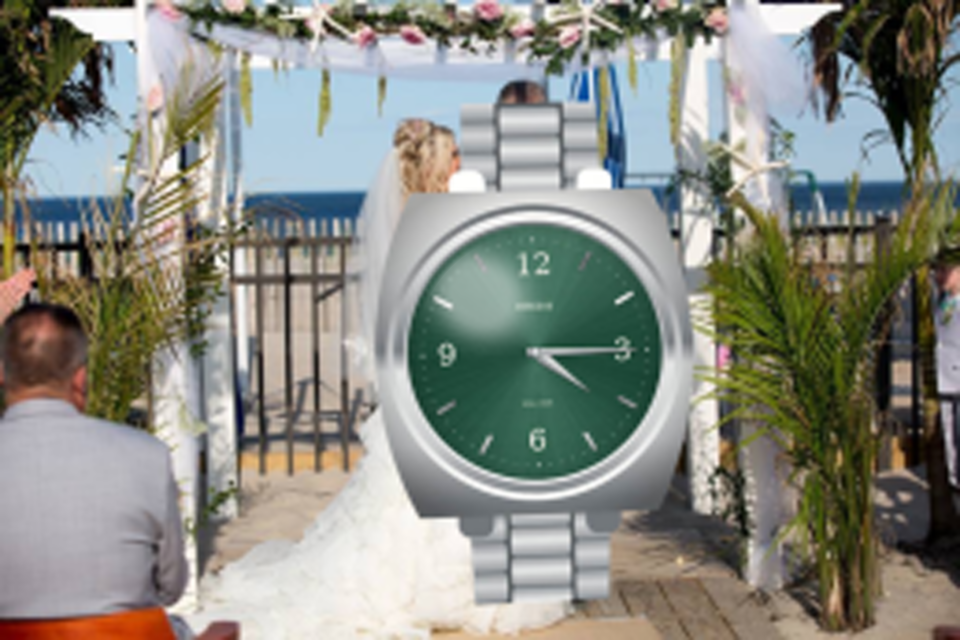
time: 4:15
